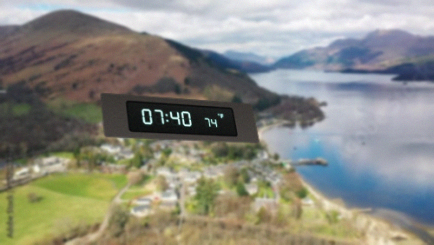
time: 7:40
